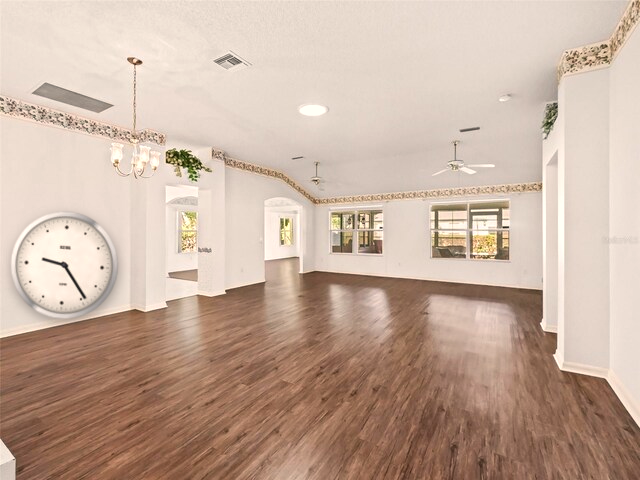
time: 9:24
